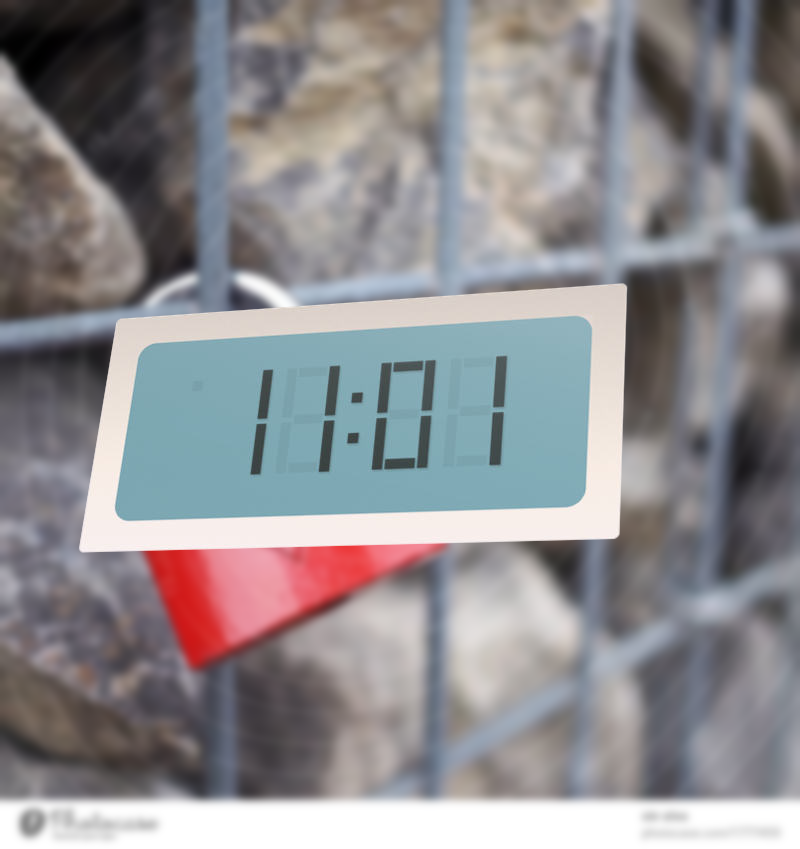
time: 11:01
